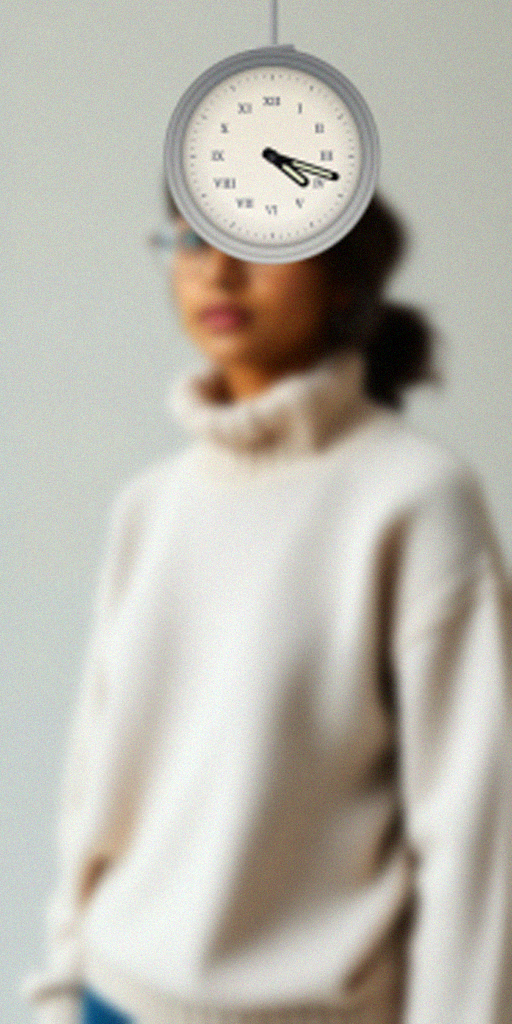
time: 4:18
